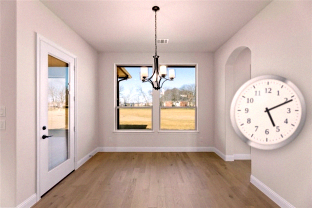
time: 5:11
